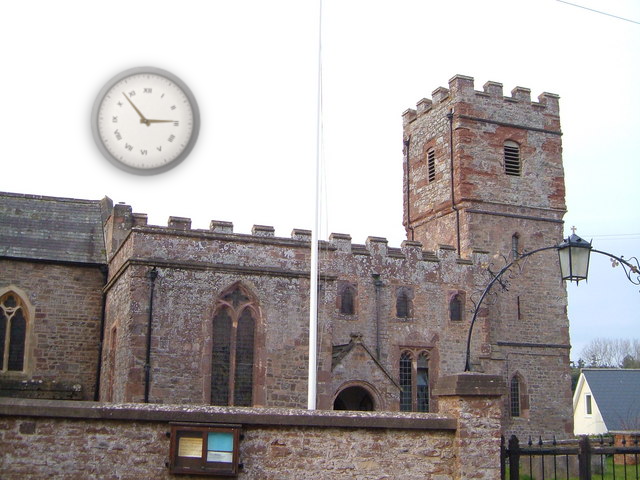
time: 2:53
